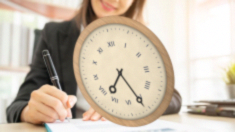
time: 7:26
